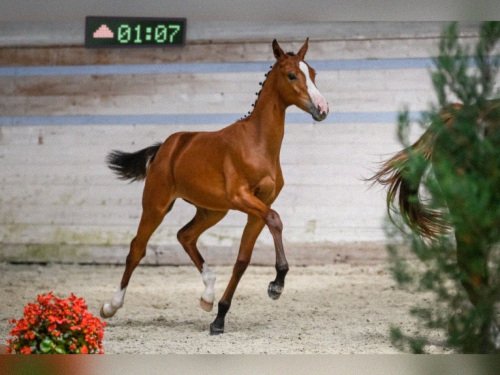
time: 1:07
